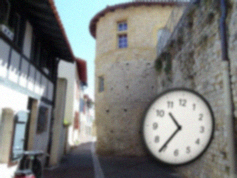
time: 10:36
